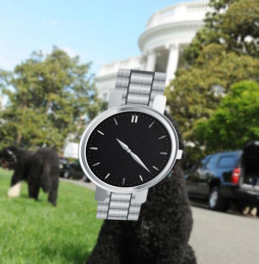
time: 10:22
